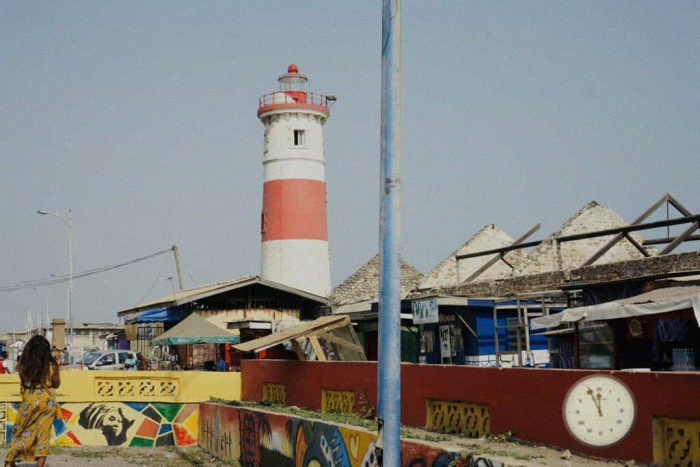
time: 11:56
